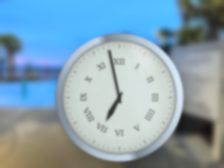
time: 6:58
